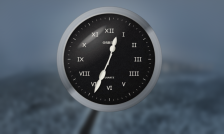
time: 12:34
